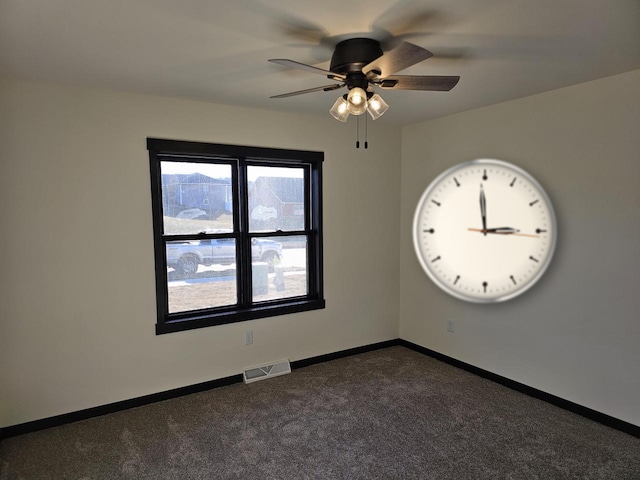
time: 2:59:16
